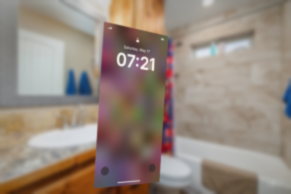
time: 7:21
